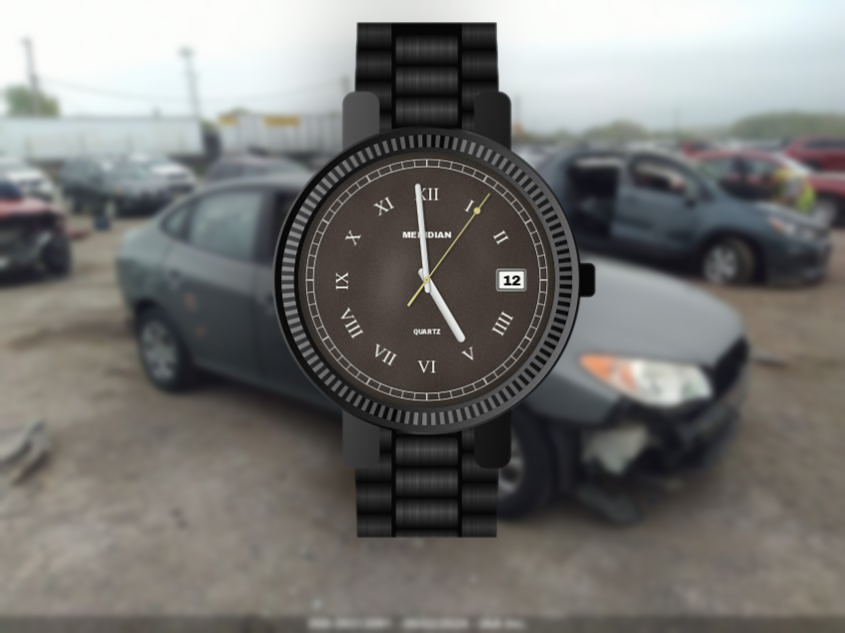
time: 4:59:06
